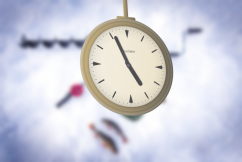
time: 4:56
